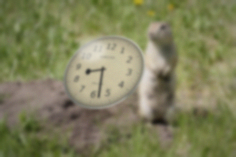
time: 8:28
